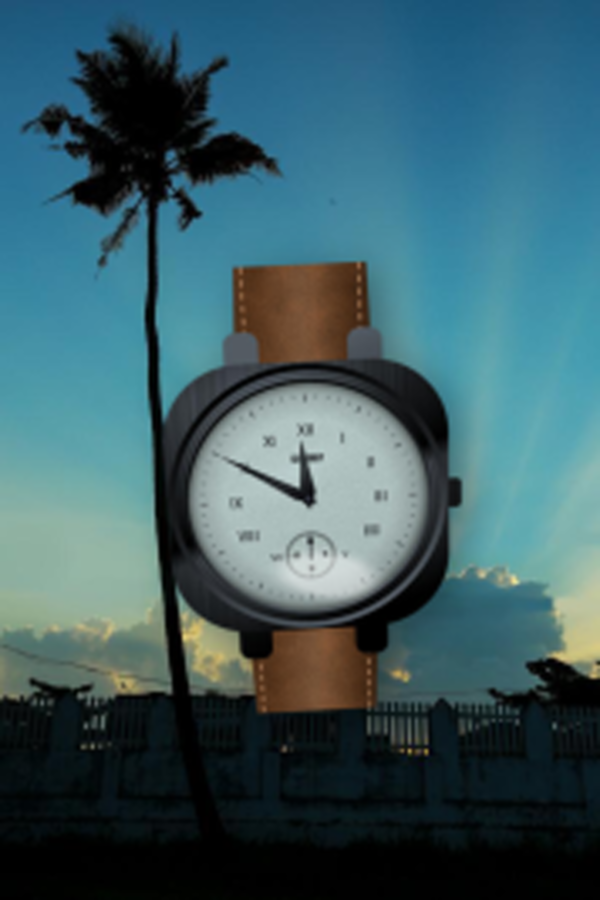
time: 11:50
